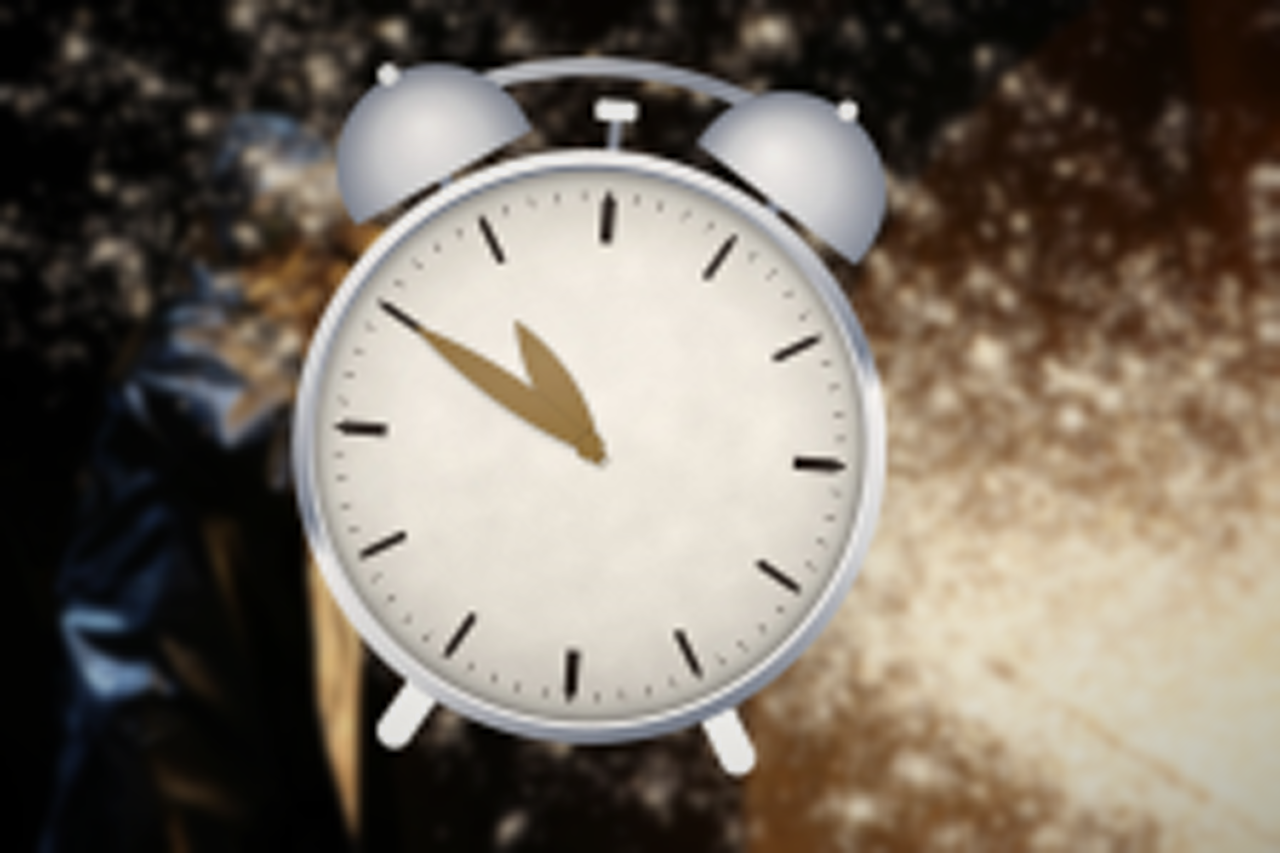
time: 10:50
